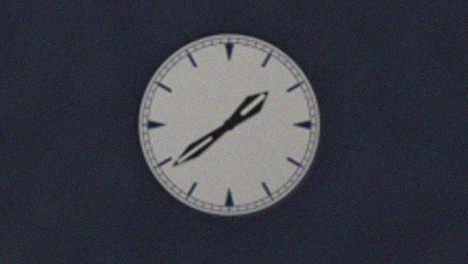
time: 1:39
